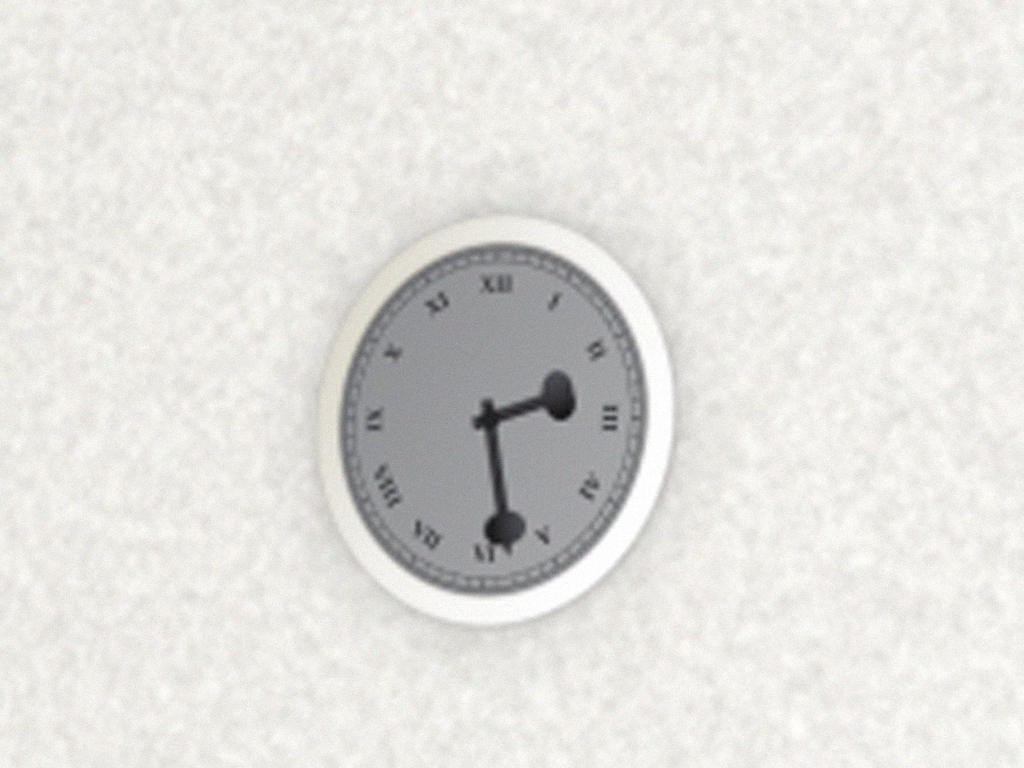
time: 2:28
